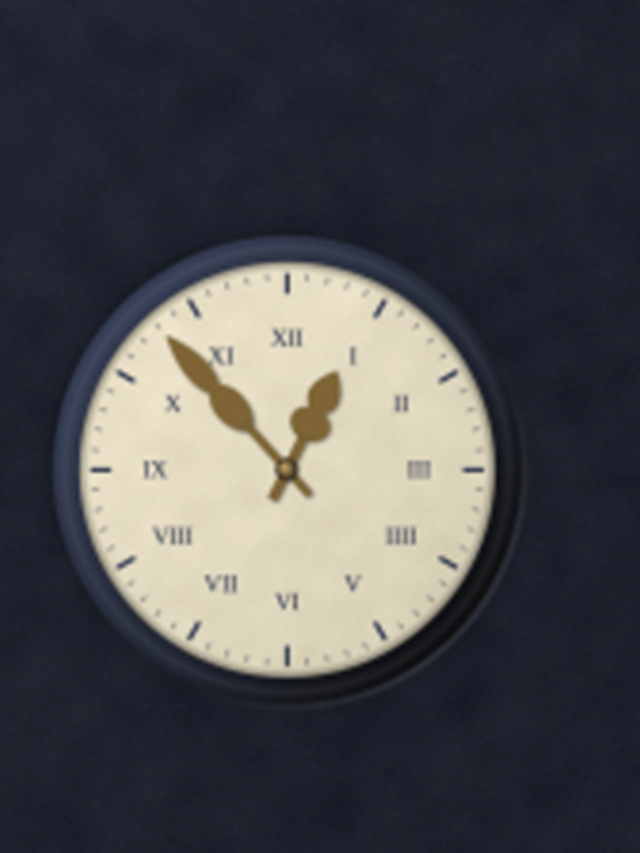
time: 12:53
